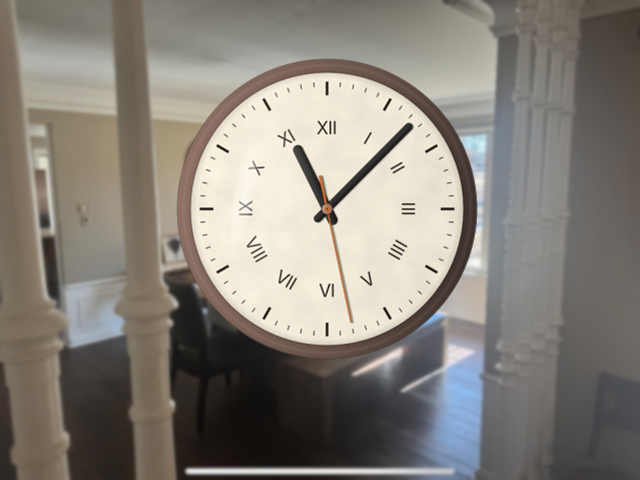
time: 11:07:28
